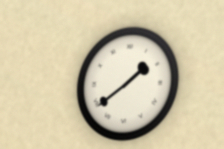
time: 1:39
